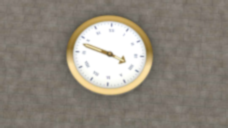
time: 3:48
